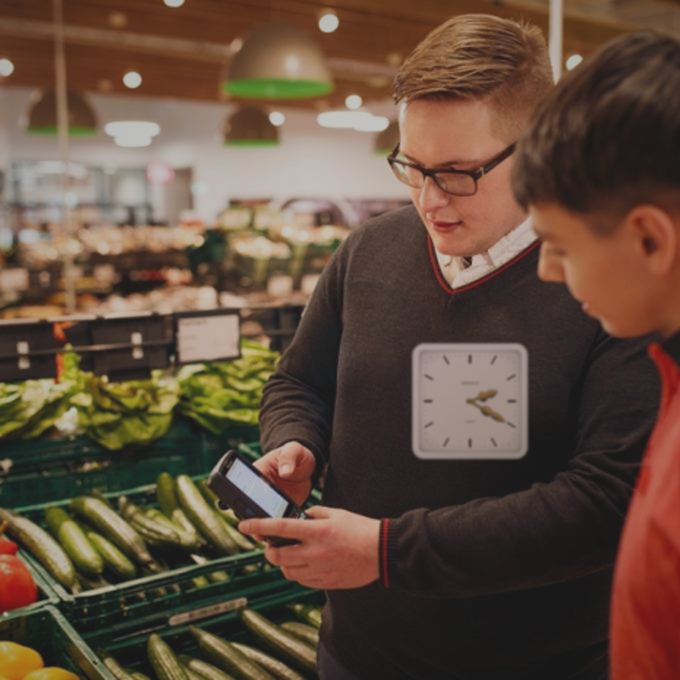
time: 2:20
